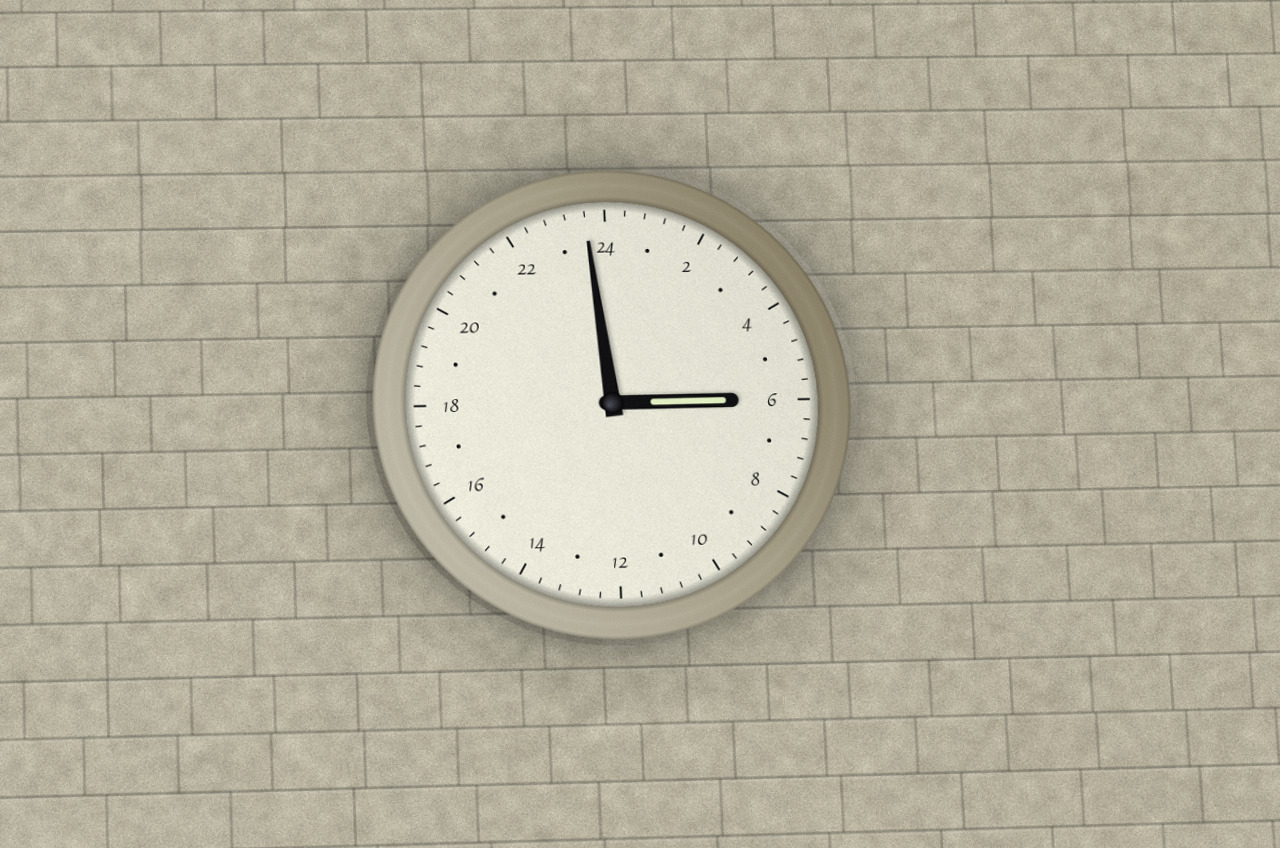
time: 5:59
